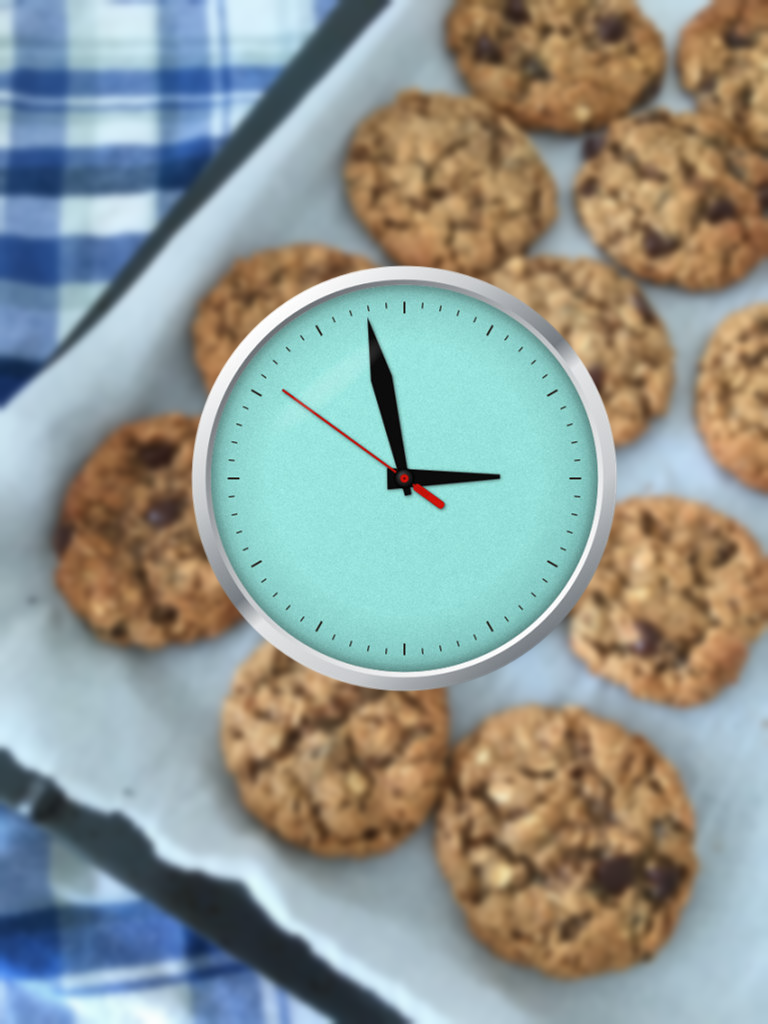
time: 2:57:51
